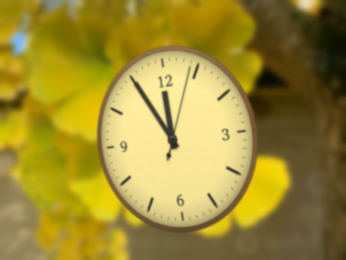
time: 11:55:04
